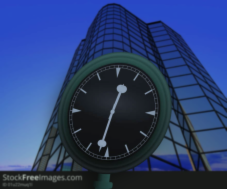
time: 12:32
